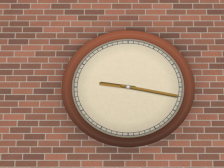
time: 9:17
